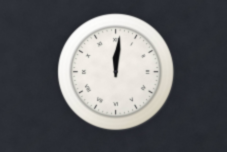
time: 12:01
